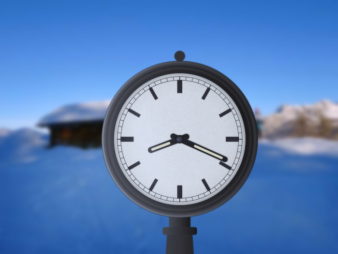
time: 8:19
